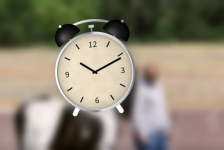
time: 10:11
